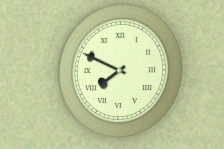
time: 7:49
